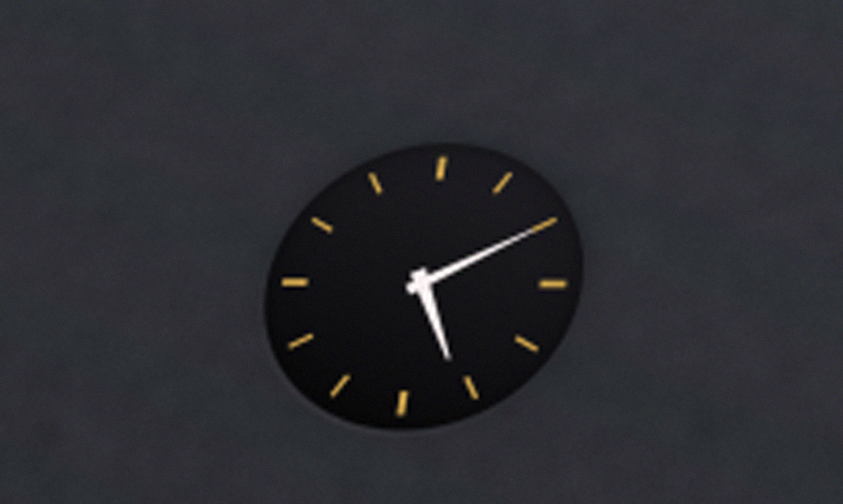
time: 5:10
